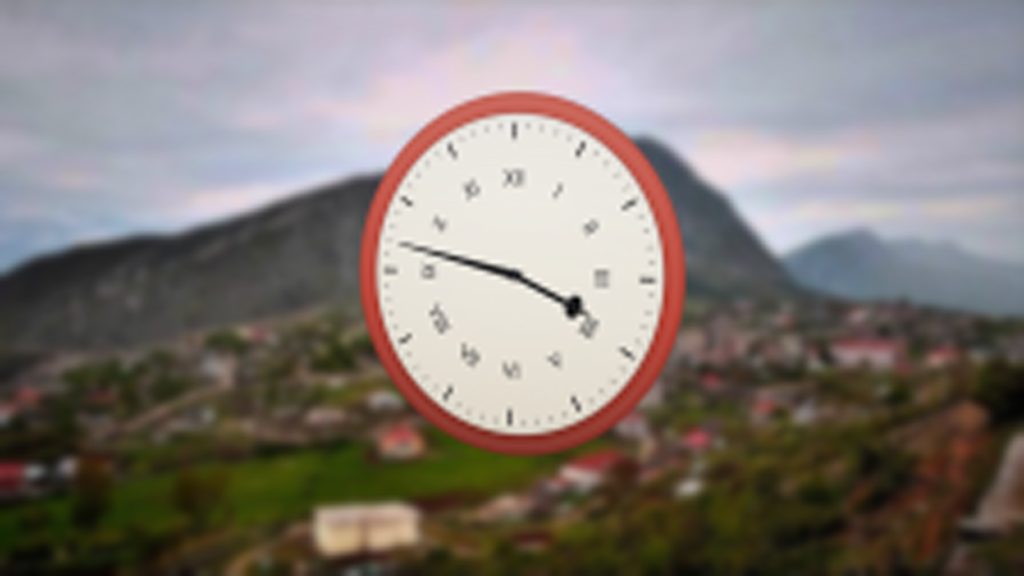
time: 3:47
